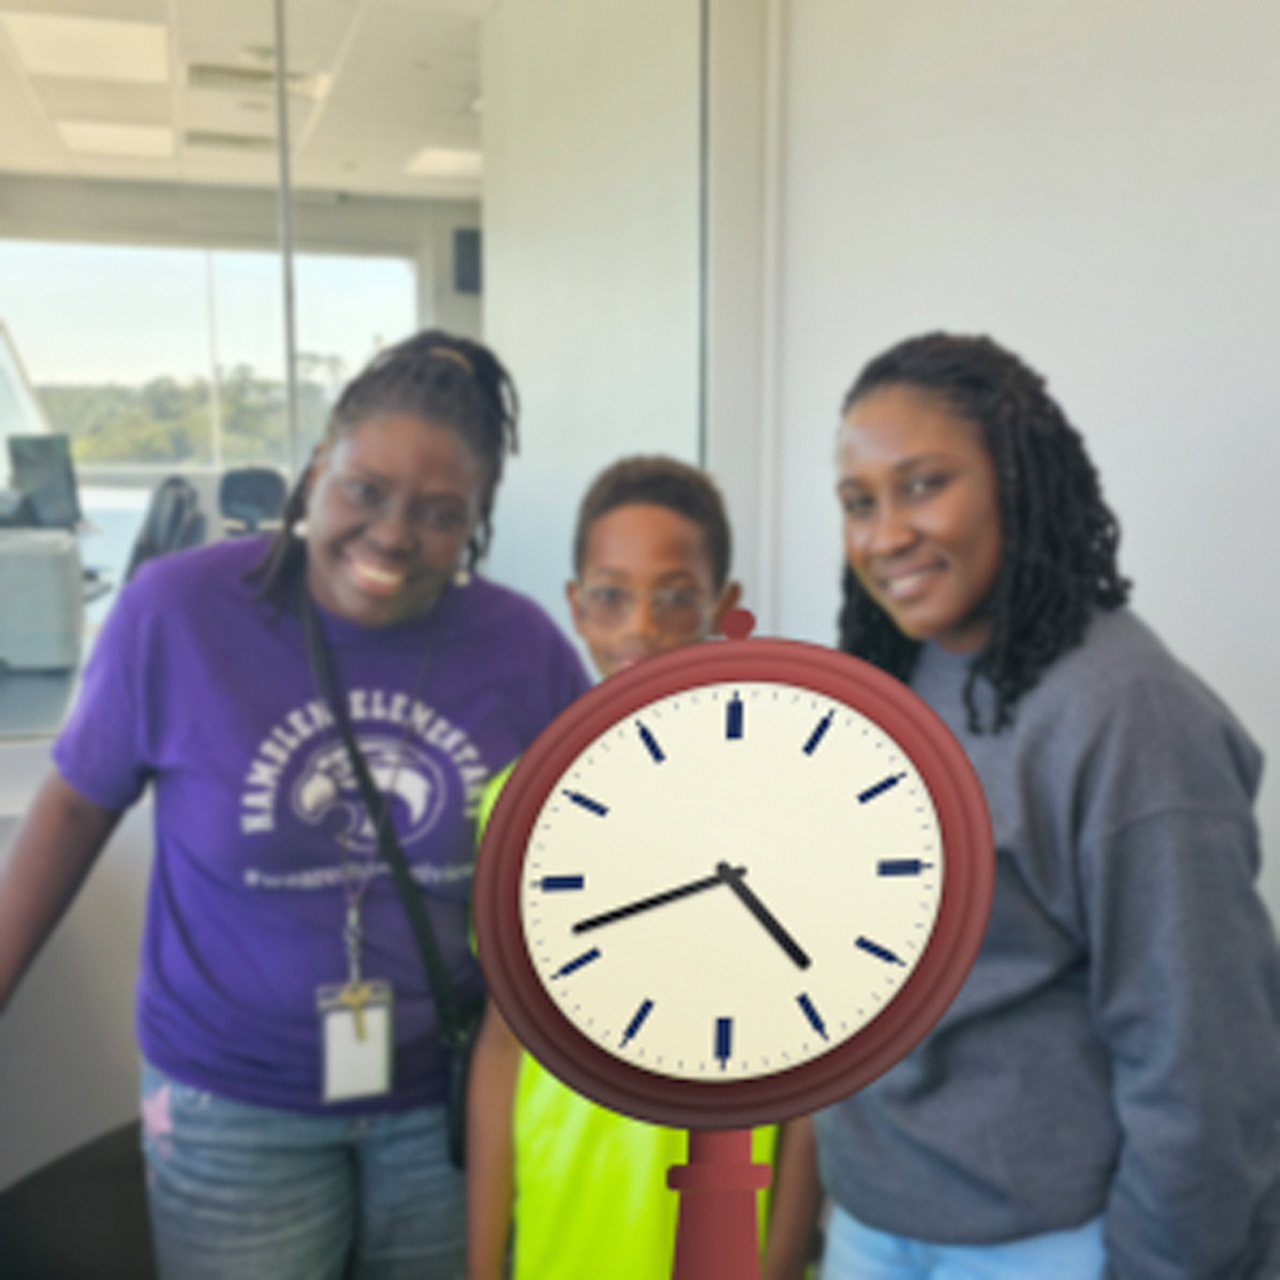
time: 4:42
